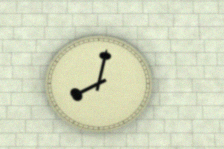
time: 8:02
